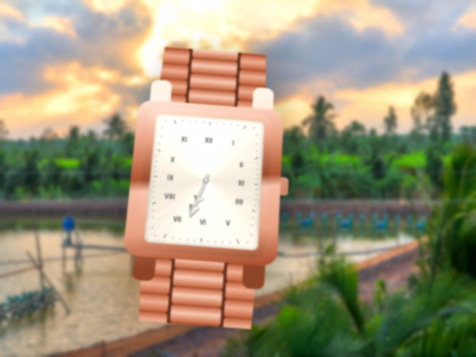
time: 6:33
